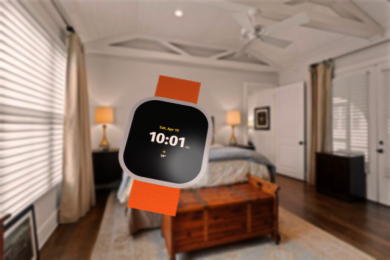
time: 10:01
